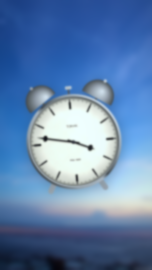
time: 3:47
